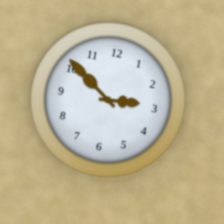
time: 2:51
